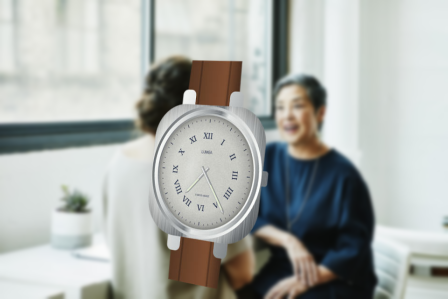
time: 7:24
